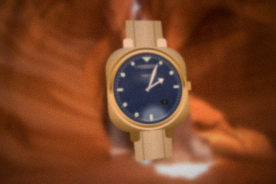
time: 2:04
